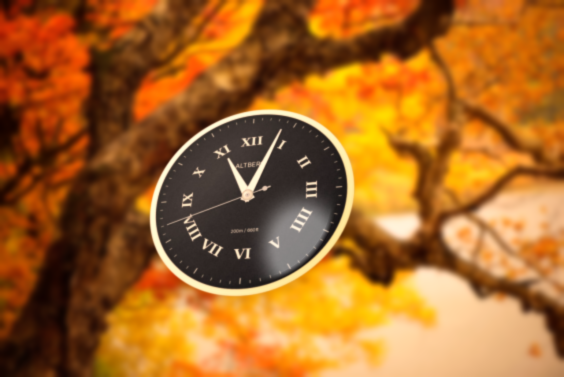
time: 11:03:42
